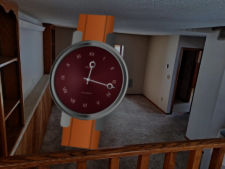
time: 12:17
